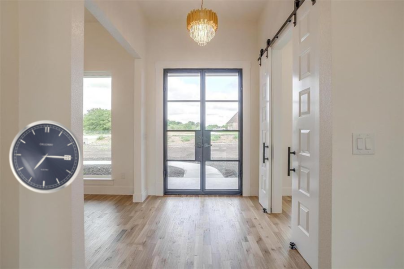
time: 7:15
